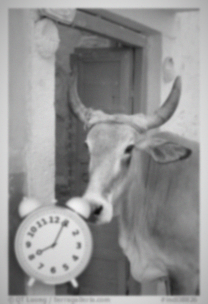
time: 8:04
